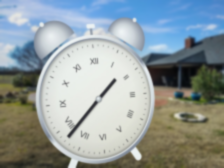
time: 1:38
